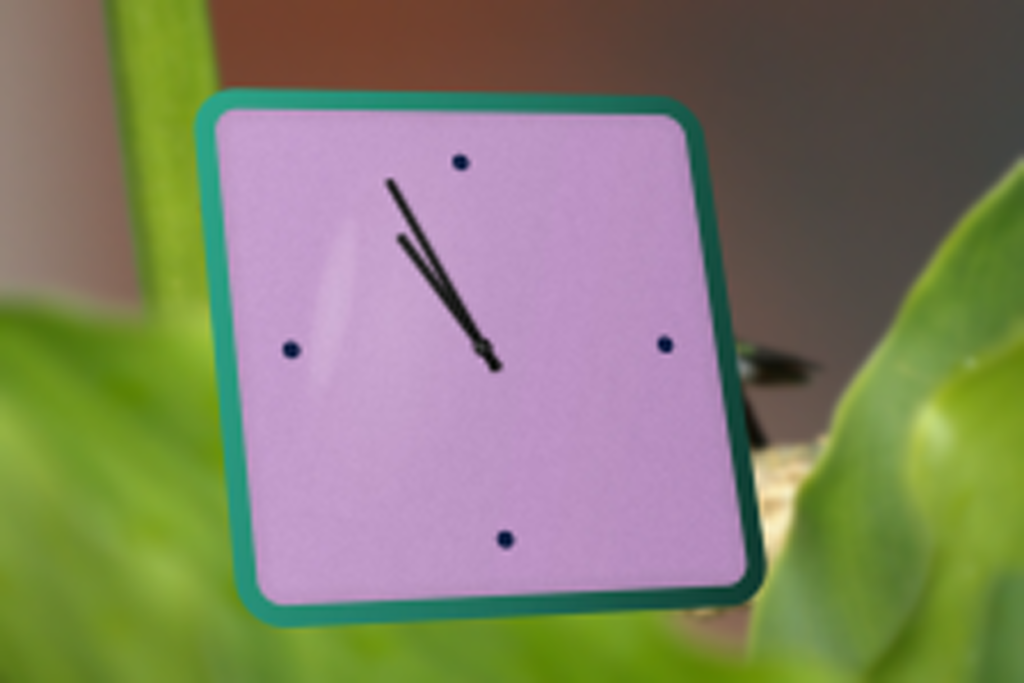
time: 10:56
